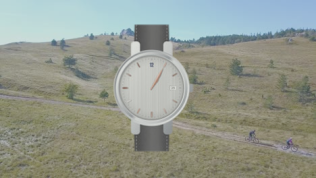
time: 1:05
